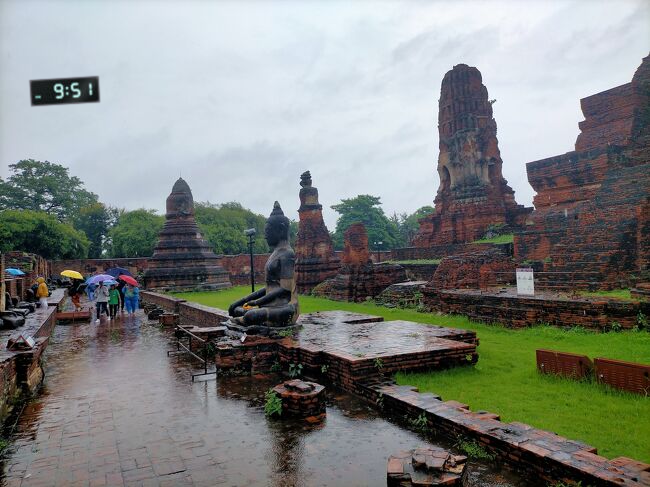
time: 9:51
